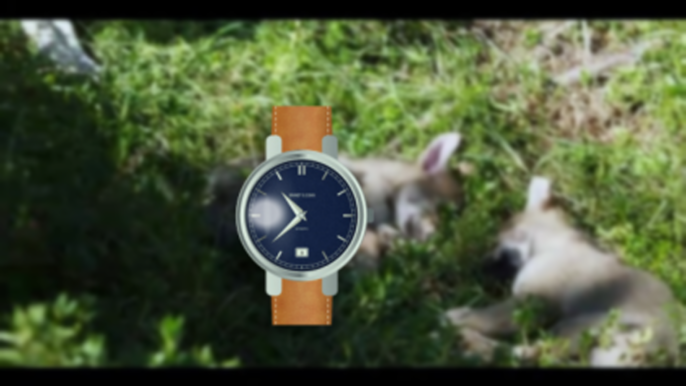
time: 10:38
